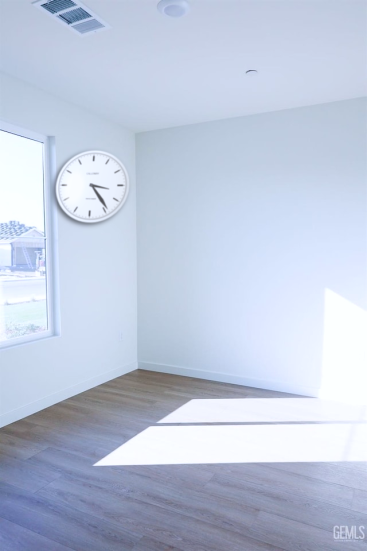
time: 3:24
